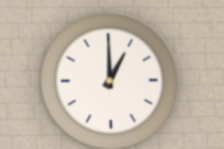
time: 1:00
